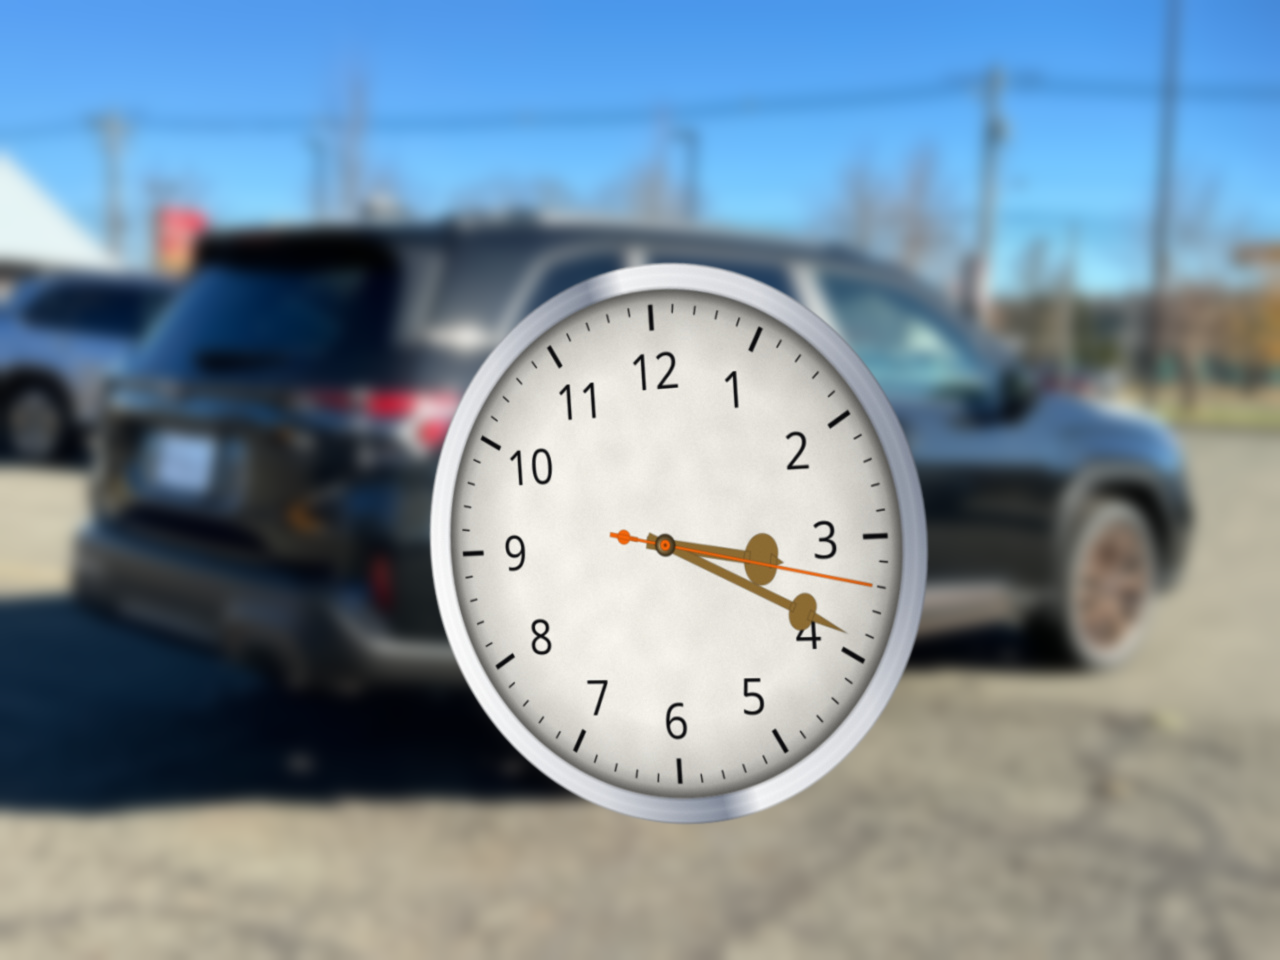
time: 3:19:17
